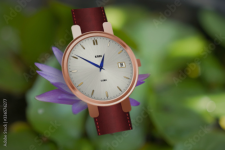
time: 12:51
